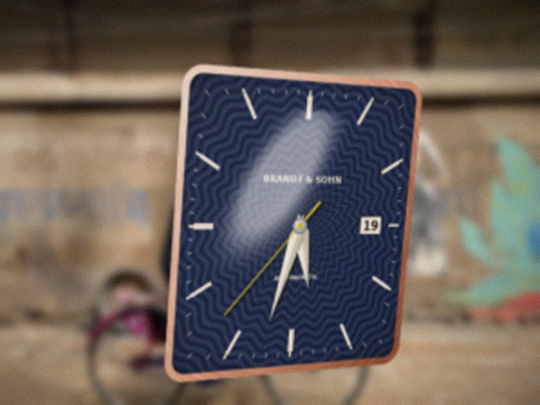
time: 5:32:37
